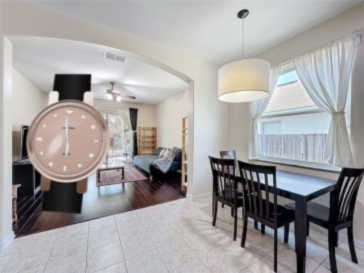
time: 5:59
